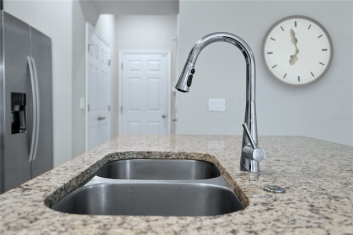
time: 6:58
